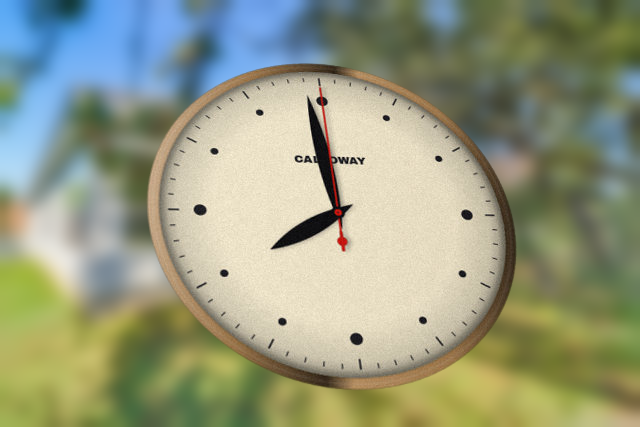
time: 7:59:00
